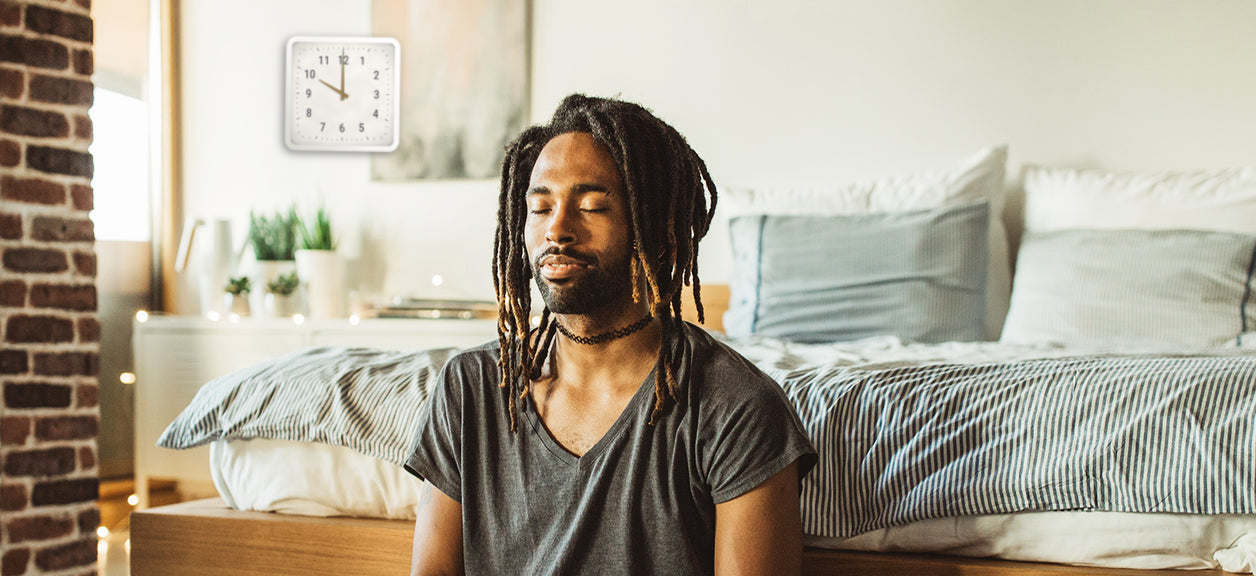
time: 10:00
